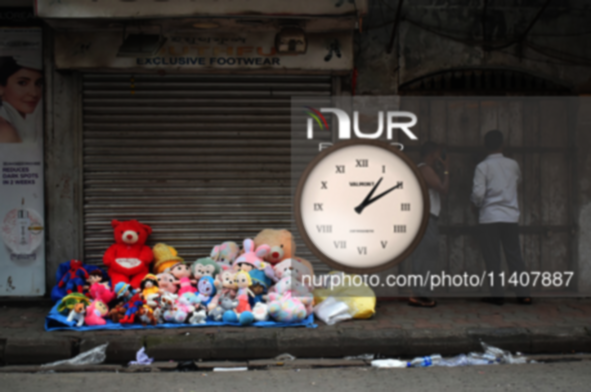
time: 1:10
